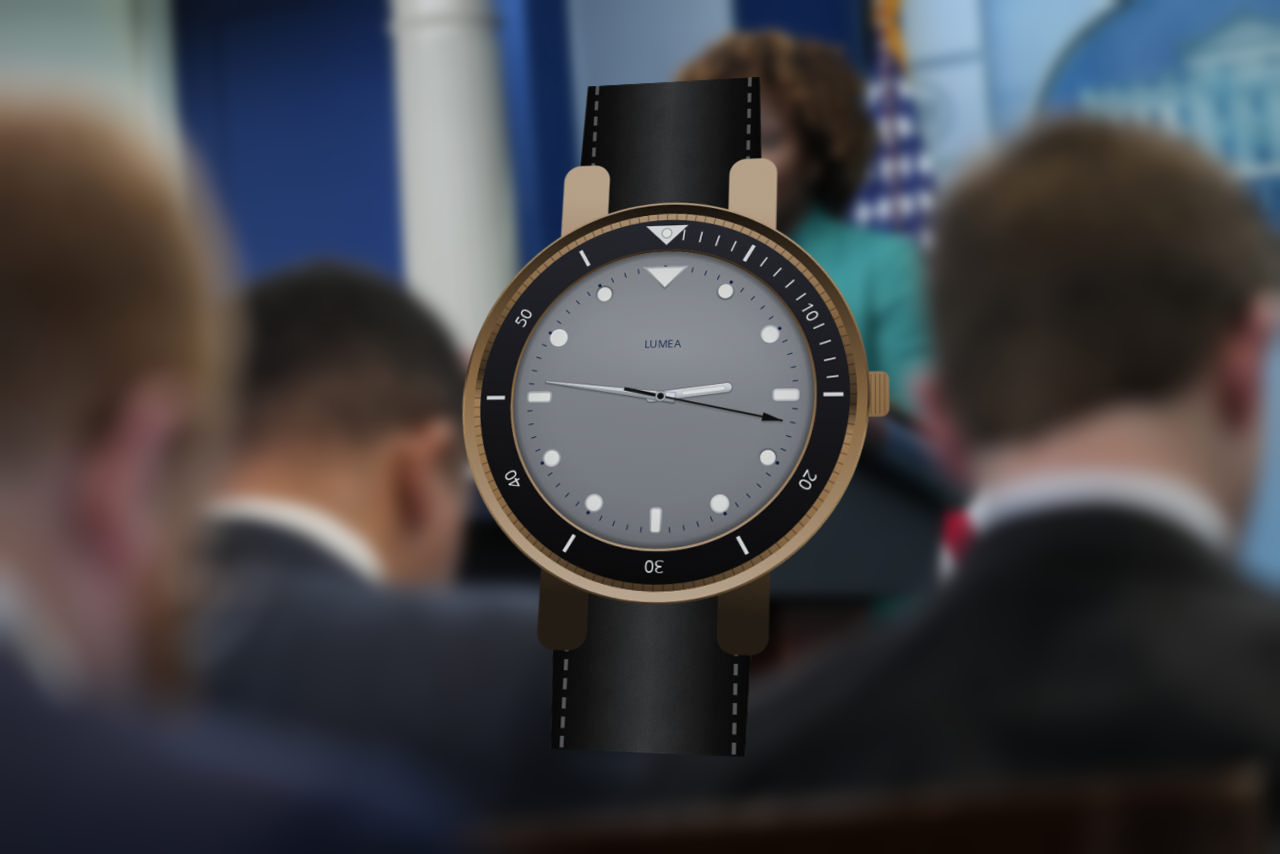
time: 2:46:17
